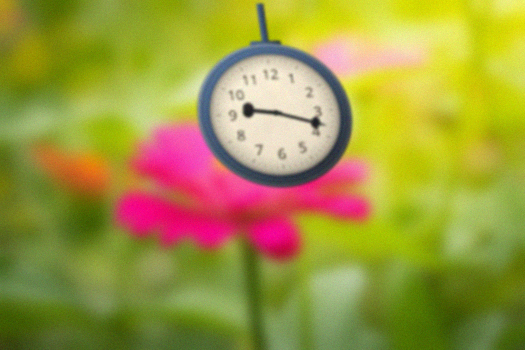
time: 9:18
